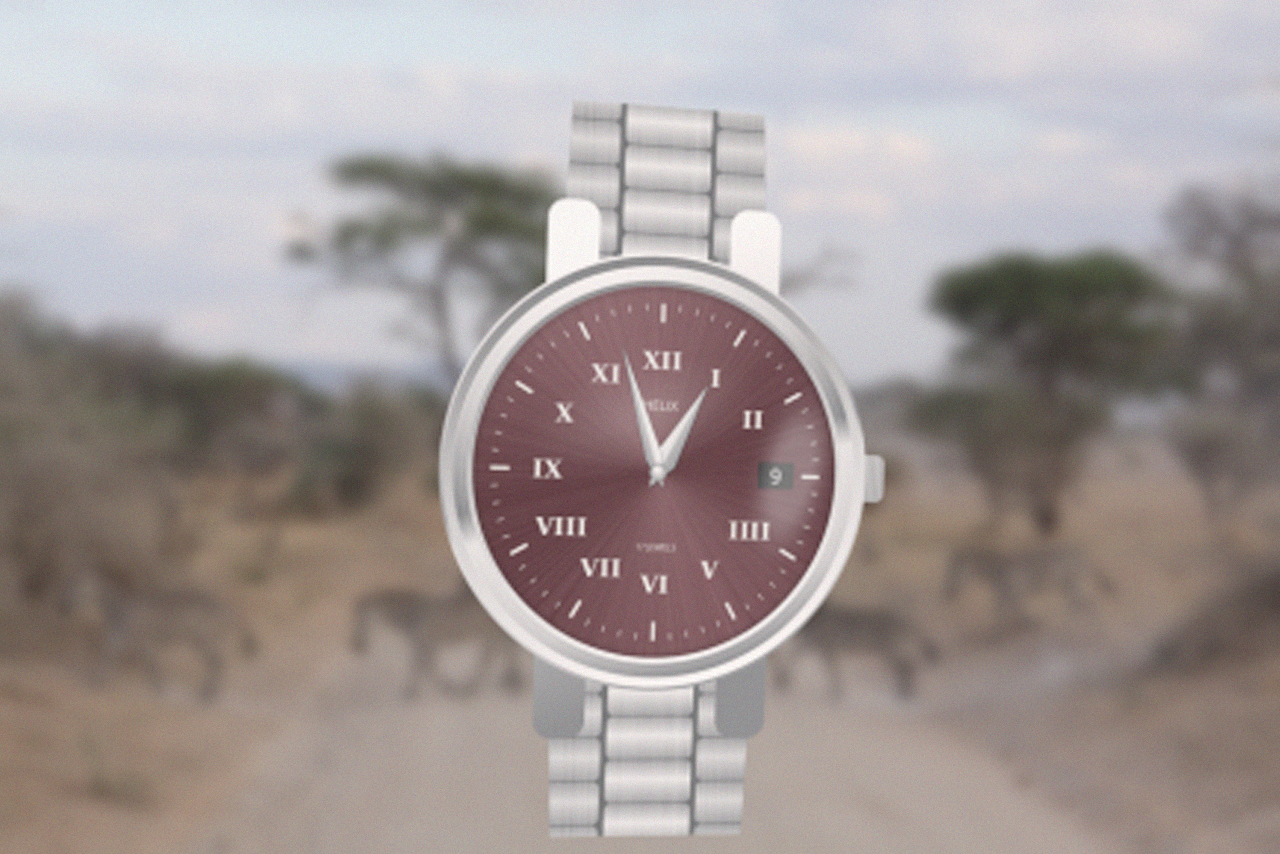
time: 12:57
